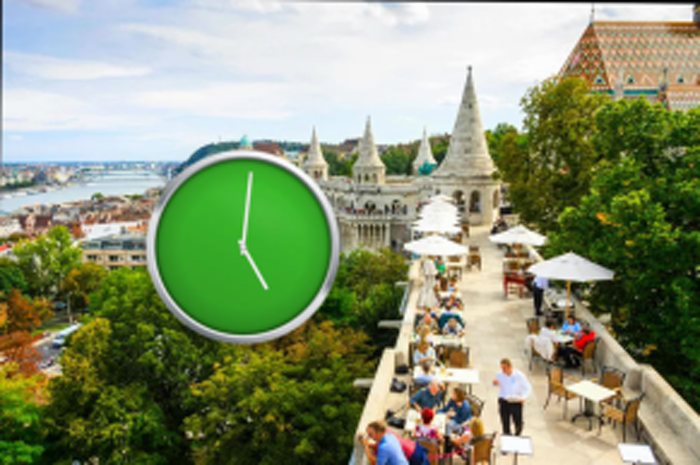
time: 5:01
